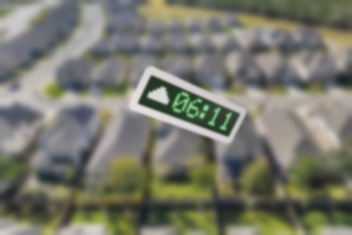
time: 6:11
